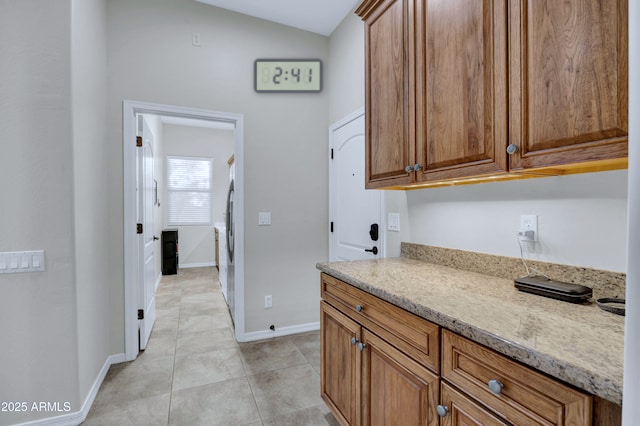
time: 2:41
